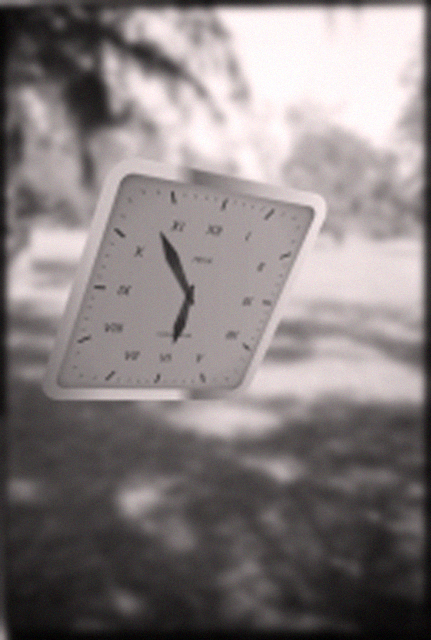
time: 5:53
